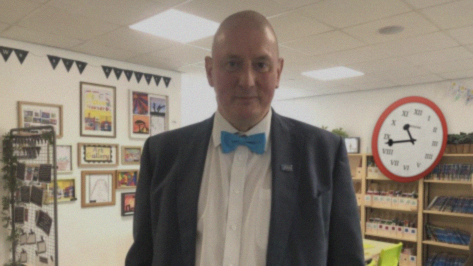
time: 10:43
